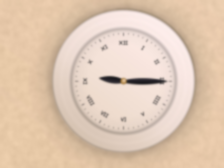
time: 9:15
